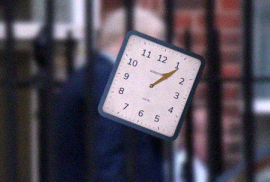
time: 1:06
